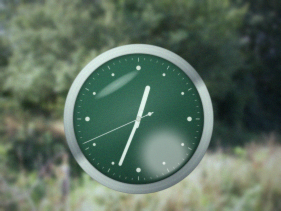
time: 12:33:41
